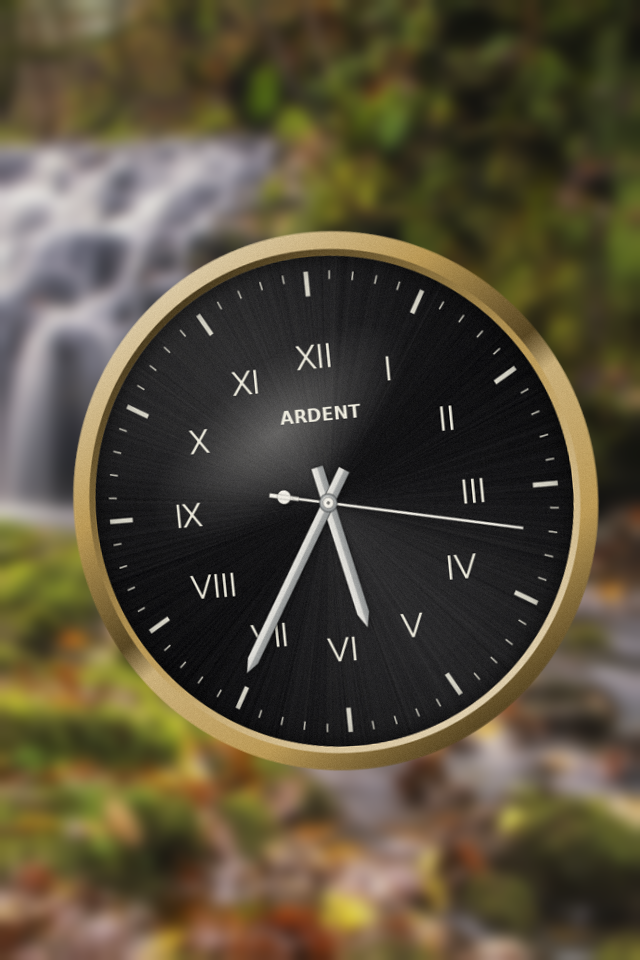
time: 5:35:17
